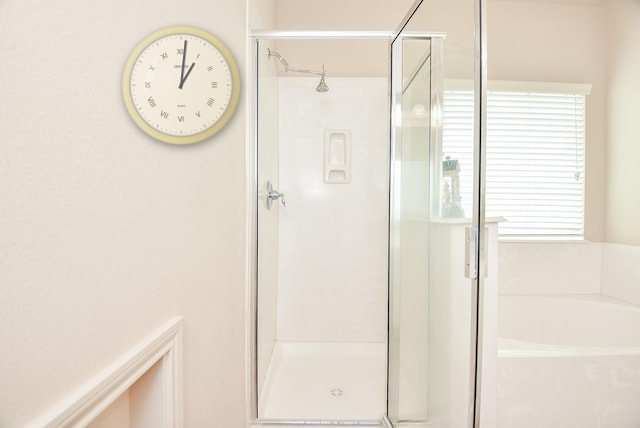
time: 1:01
